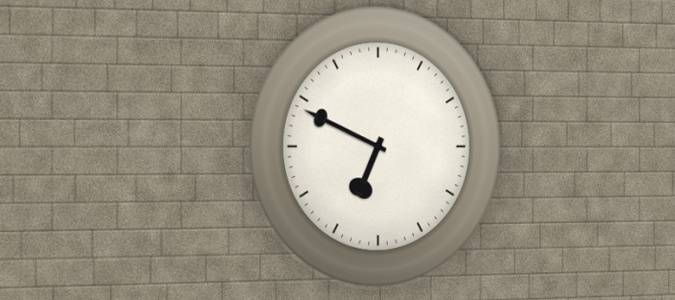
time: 6:49
